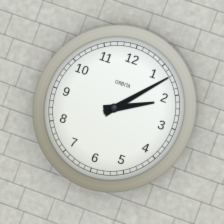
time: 2:07
